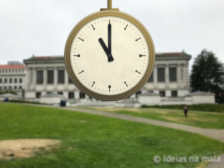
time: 11:00
